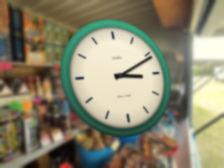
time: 3:11
